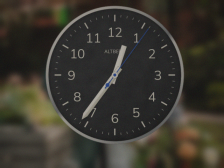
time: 12:36:06
